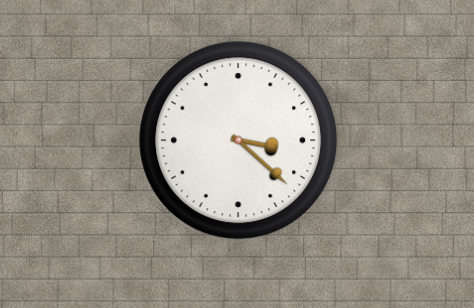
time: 3:22
